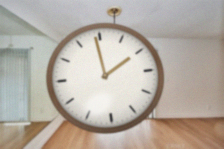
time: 1:59
